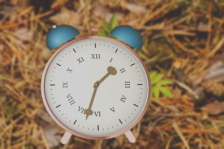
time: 1:33
